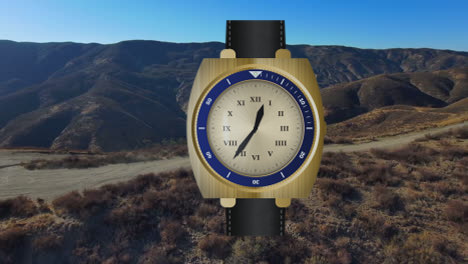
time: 12:36
